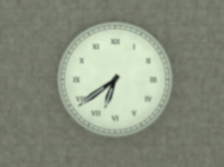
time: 6:39
